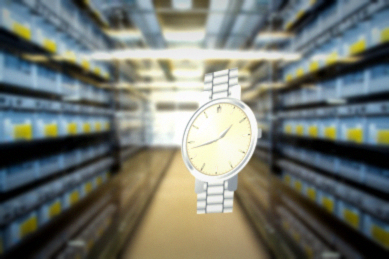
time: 1:43
